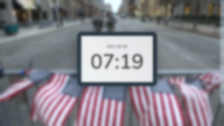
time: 7:19
